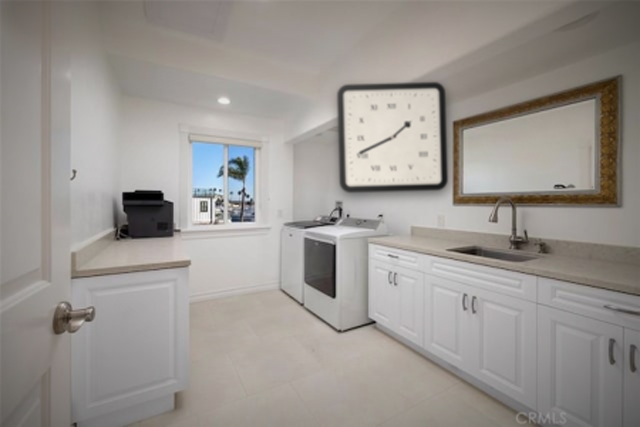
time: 1:41
